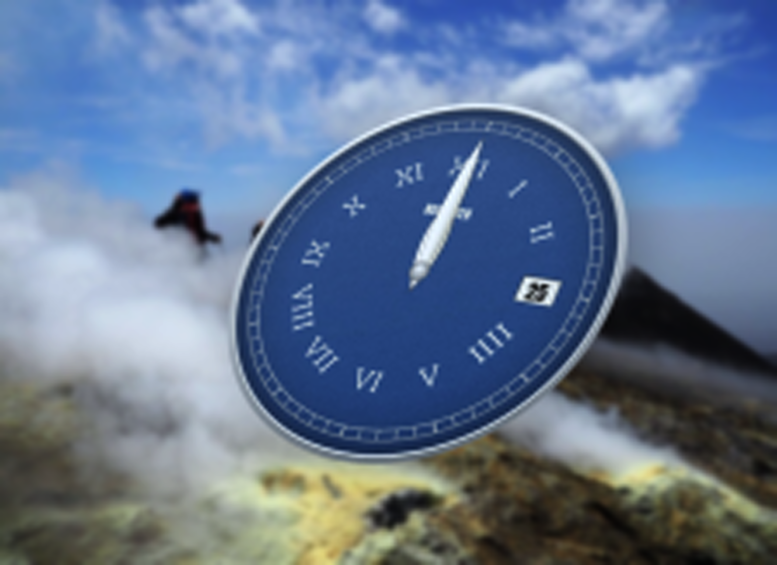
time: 12:00
